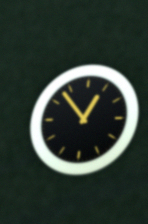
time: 12:53
